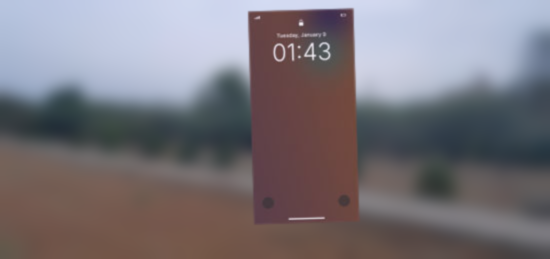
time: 1:43
